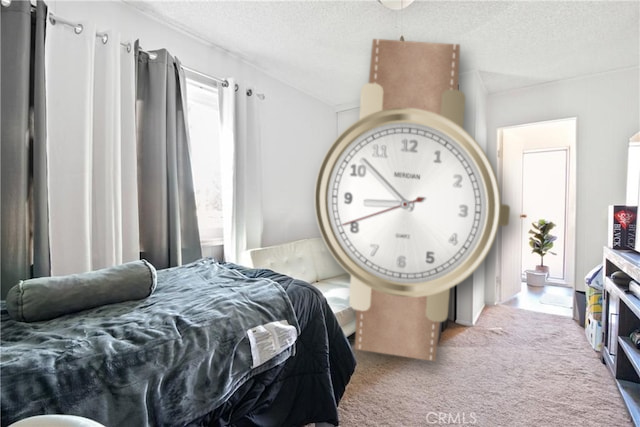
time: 8:51:41
